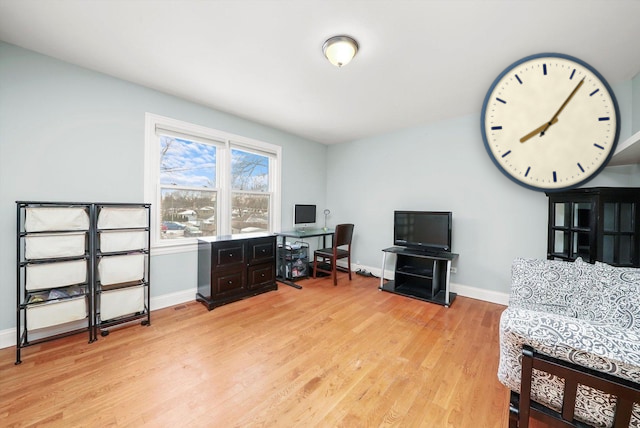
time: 8:07:07
